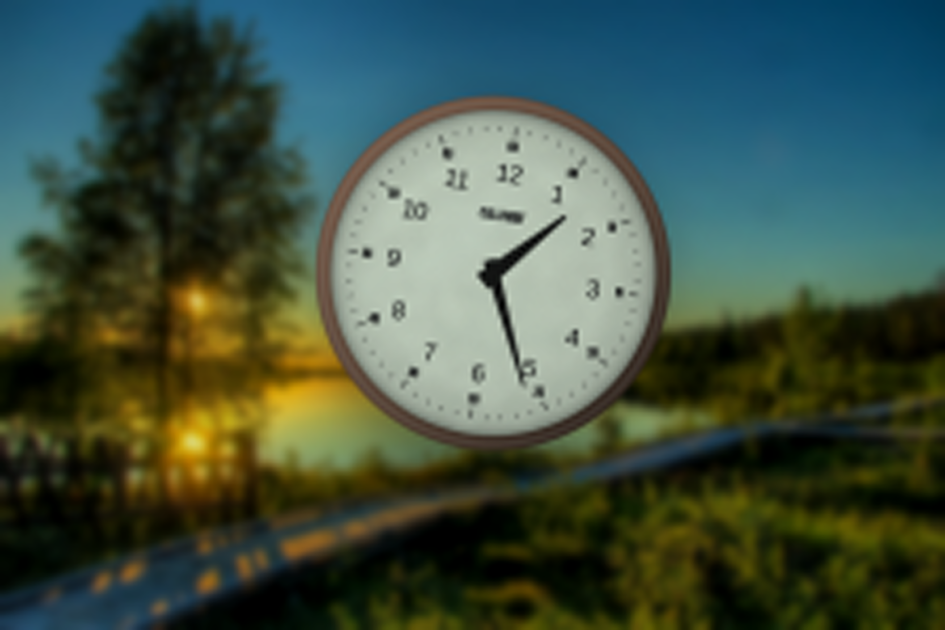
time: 1:26
